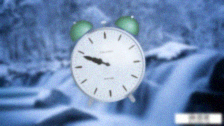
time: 9:49
